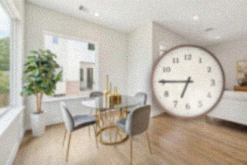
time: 6:45
